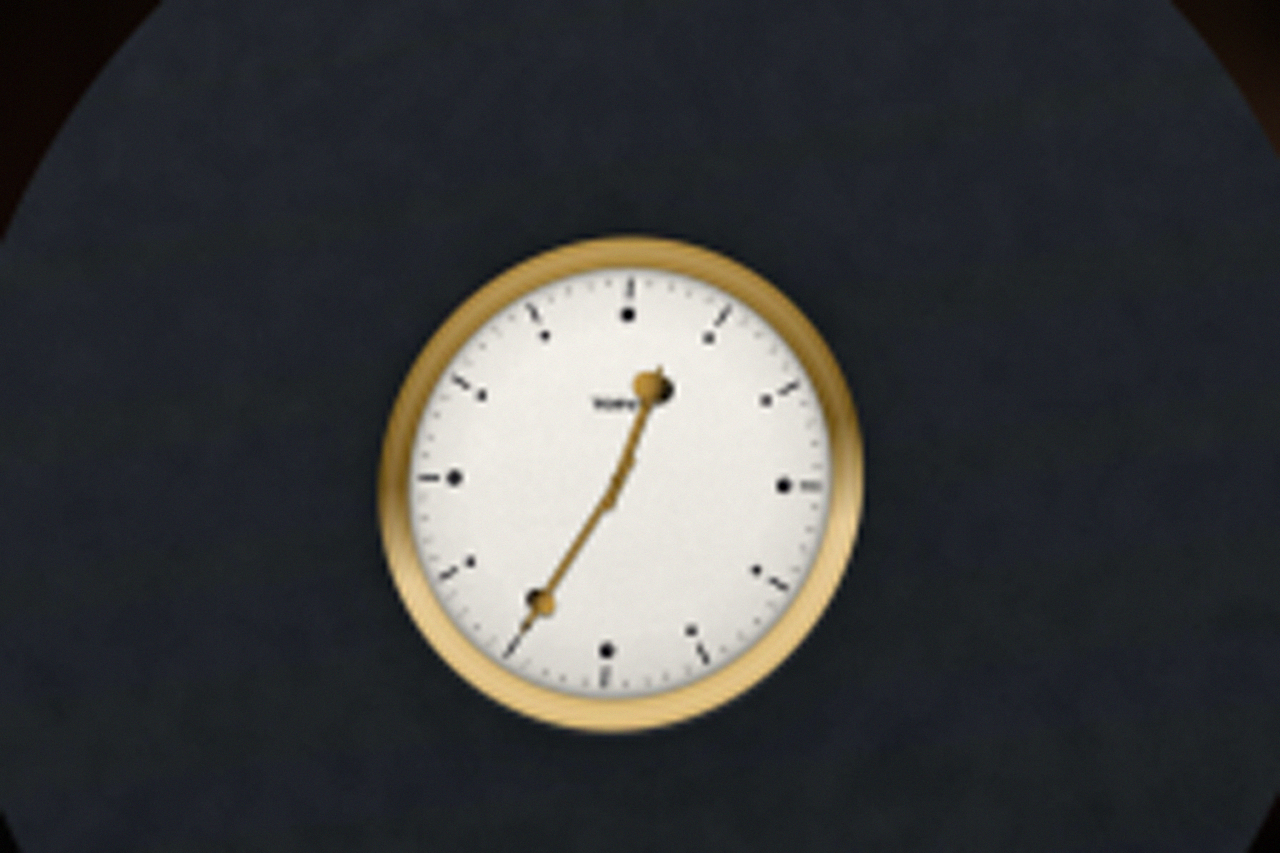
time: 12:35
